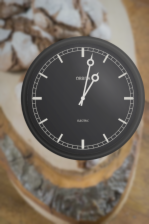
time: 1:02
